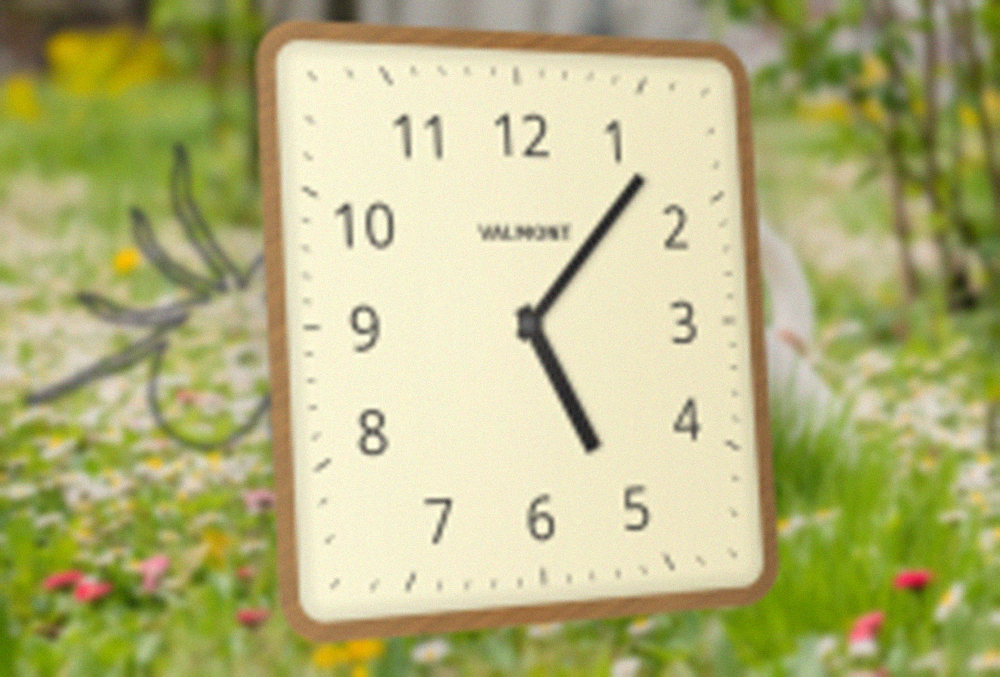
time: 5:07
